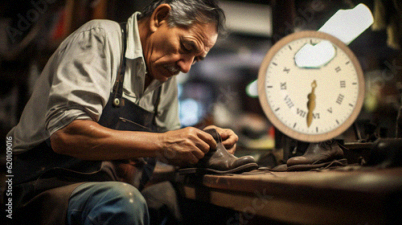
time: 6:32
